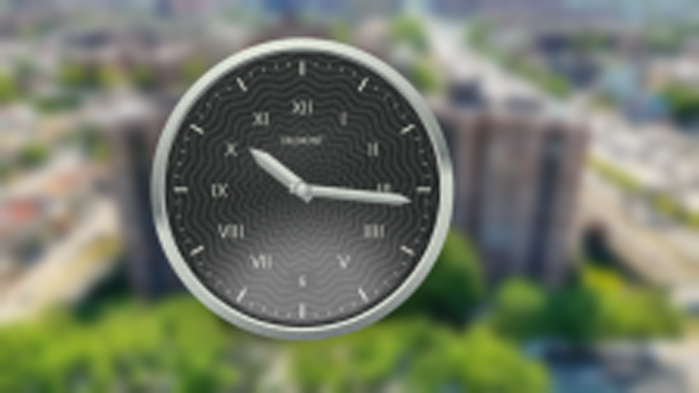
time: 10:16
